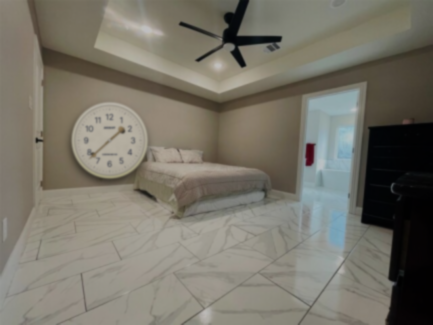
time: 1:38
